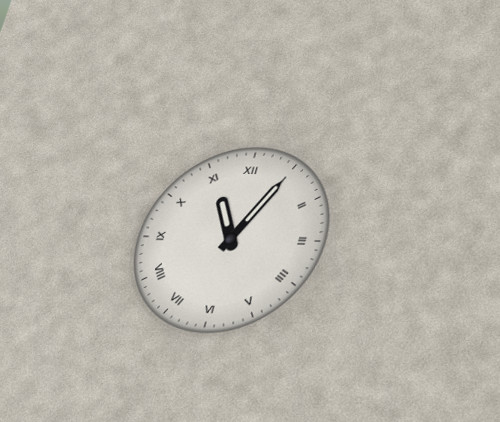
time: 11:05
